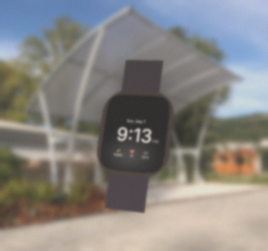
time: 9:13
